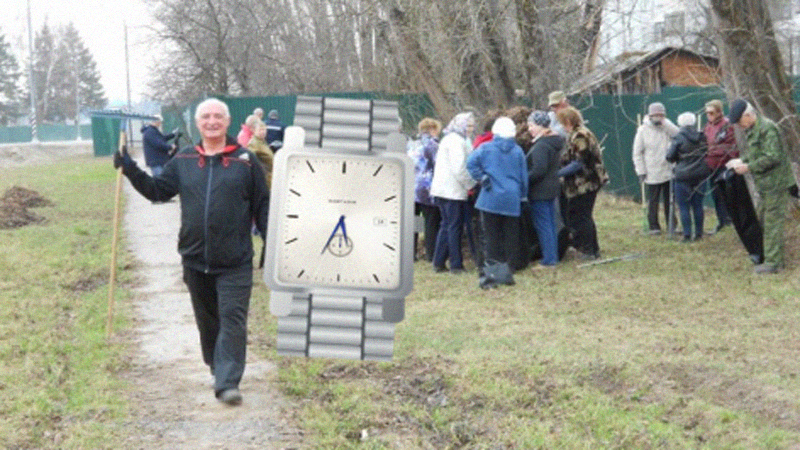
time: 5:34
